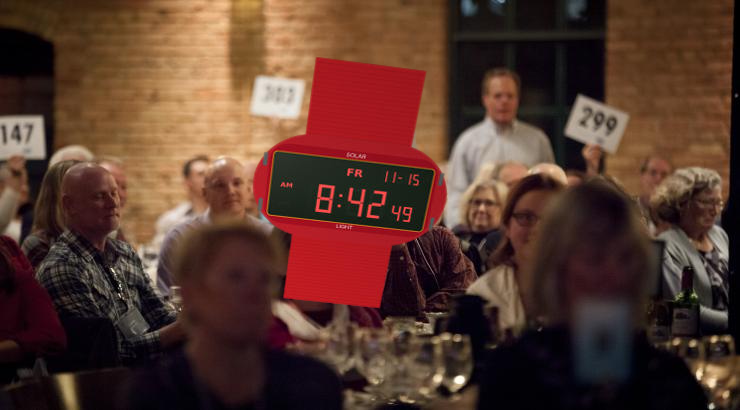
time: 8:42:49
